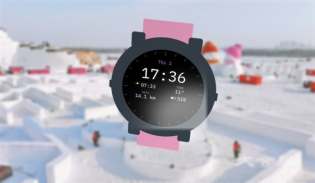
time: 17:36
